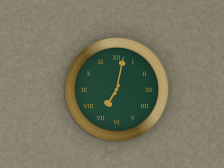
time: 7:02
